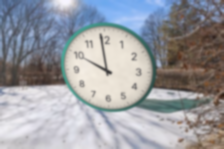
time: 9:59
